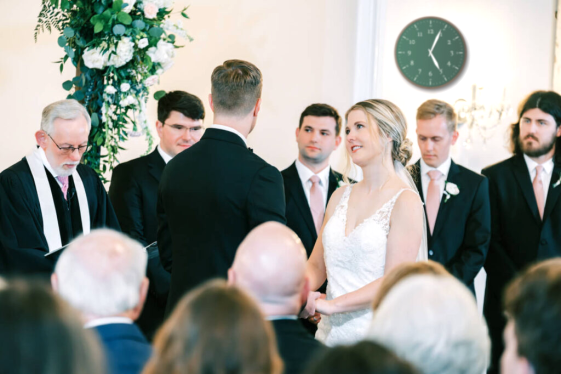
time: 5:04
